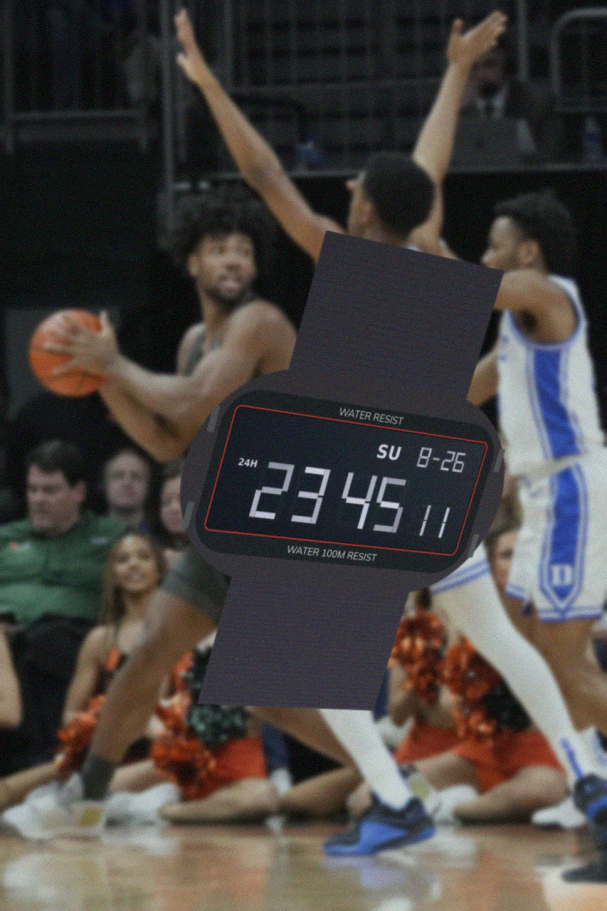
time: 23:45:11
